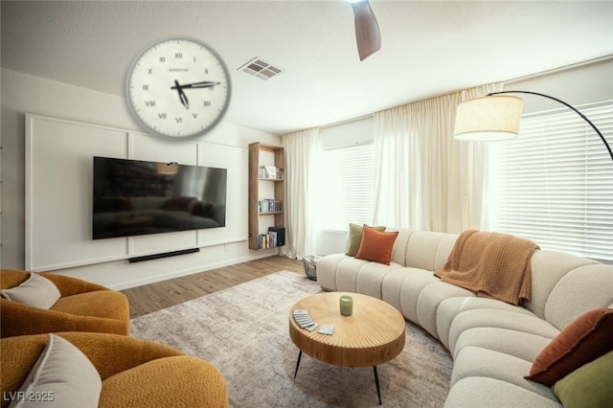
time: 5:14
